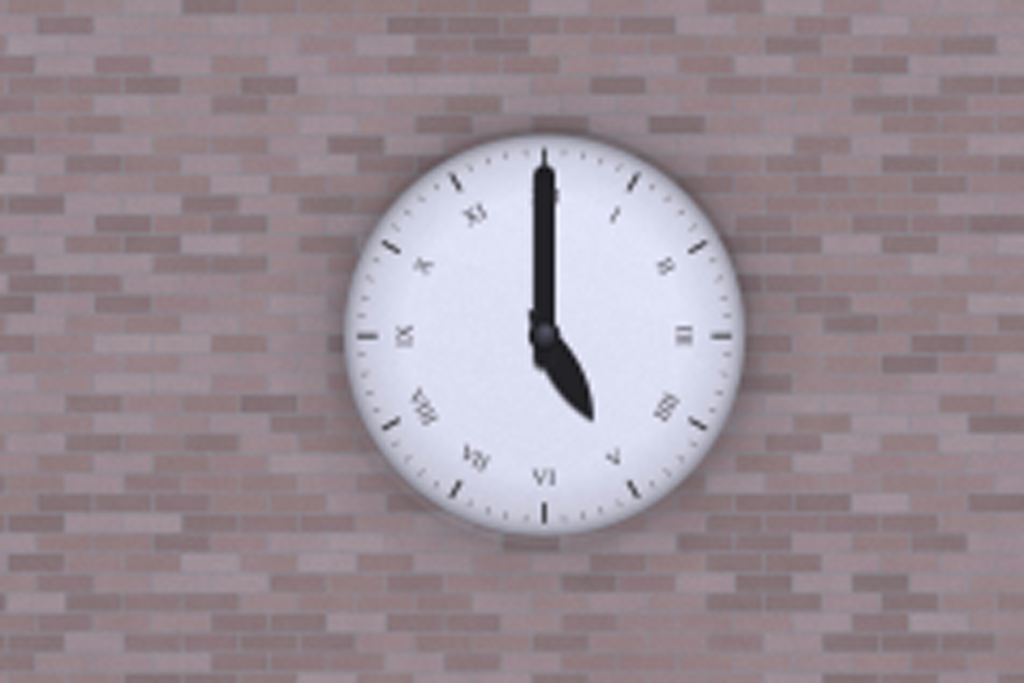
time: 5:00
